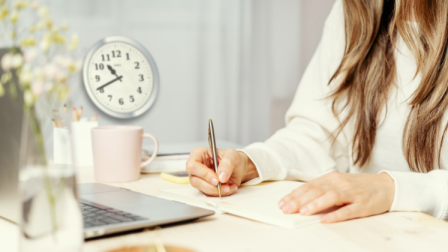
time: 10:41
